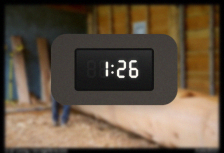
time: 1:26
